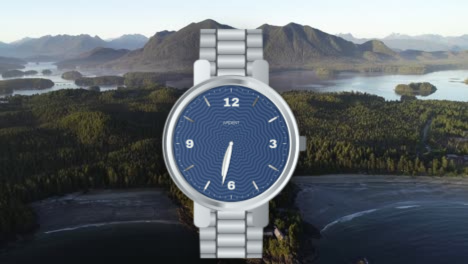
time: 6:32
